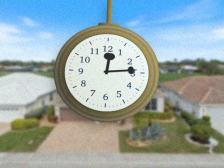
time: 12:14
